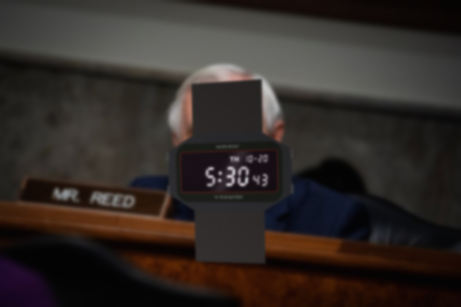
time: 5:30
